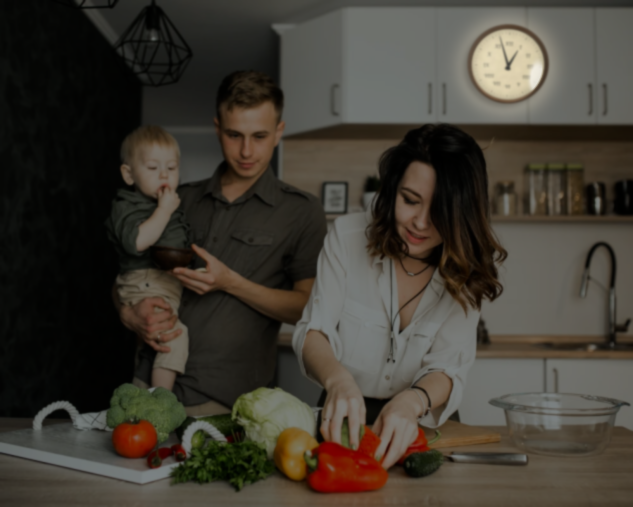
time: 12:57
